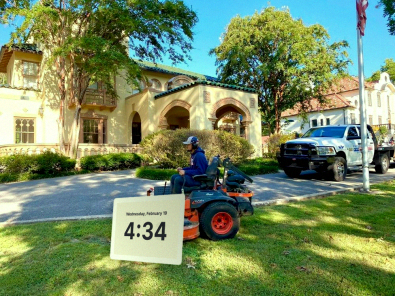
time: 4:34
